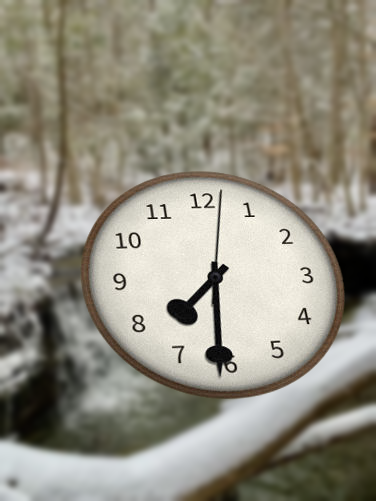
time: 7:31:02
